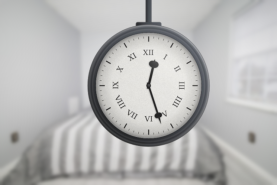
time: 12:27
